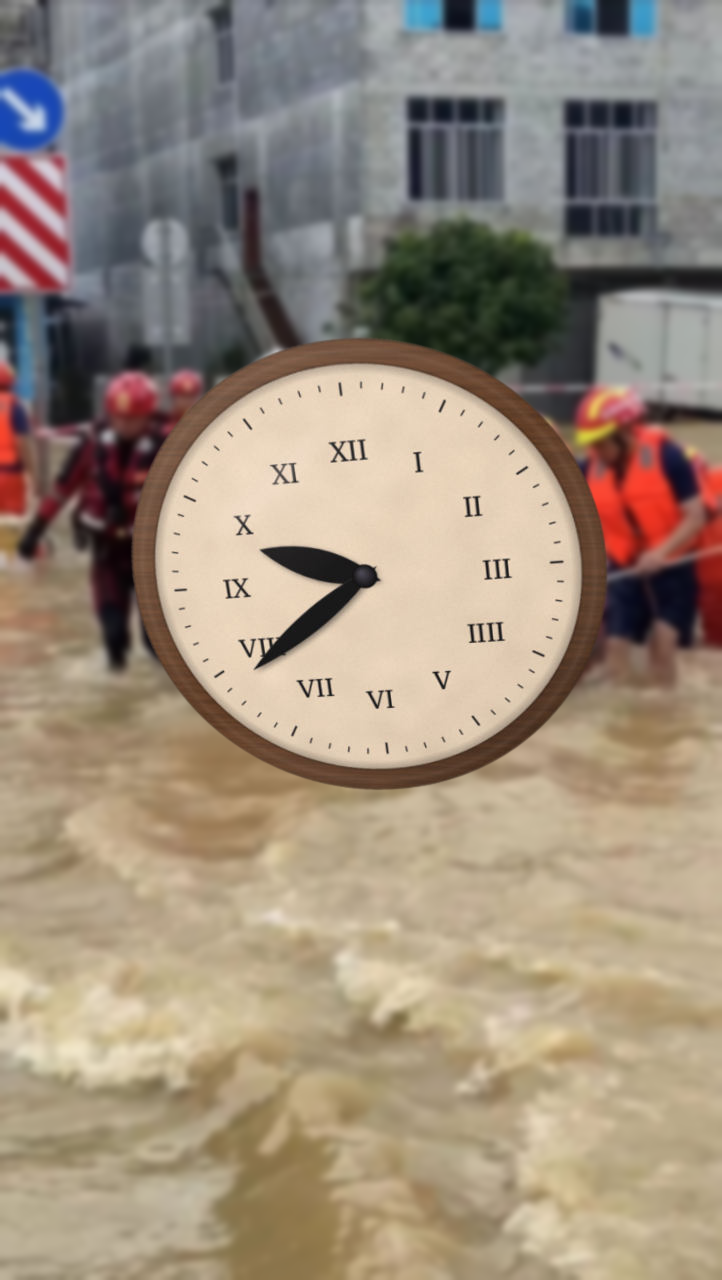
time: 9:39
